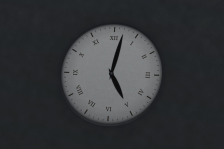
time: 5:02
